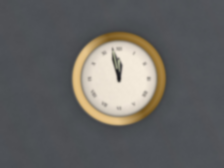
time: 11:58
